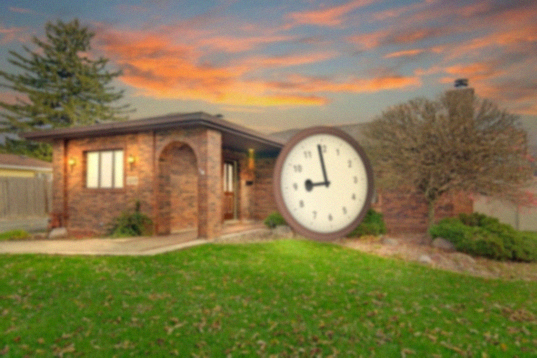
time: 8:59
